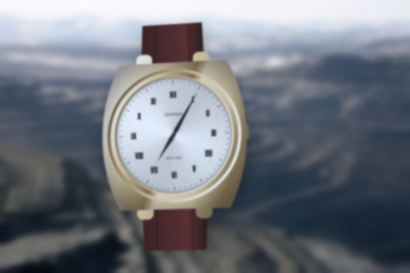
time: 7:05
